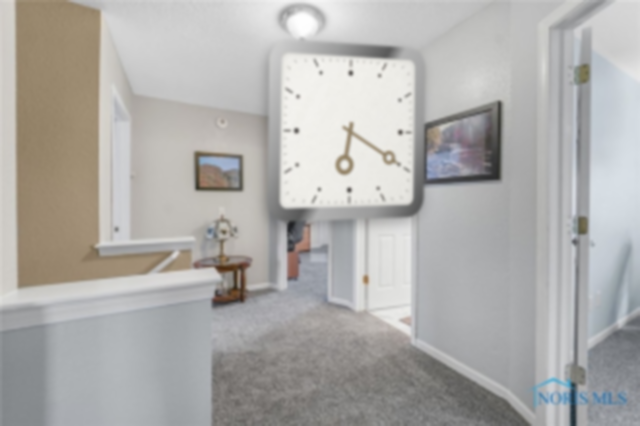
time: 6:20
